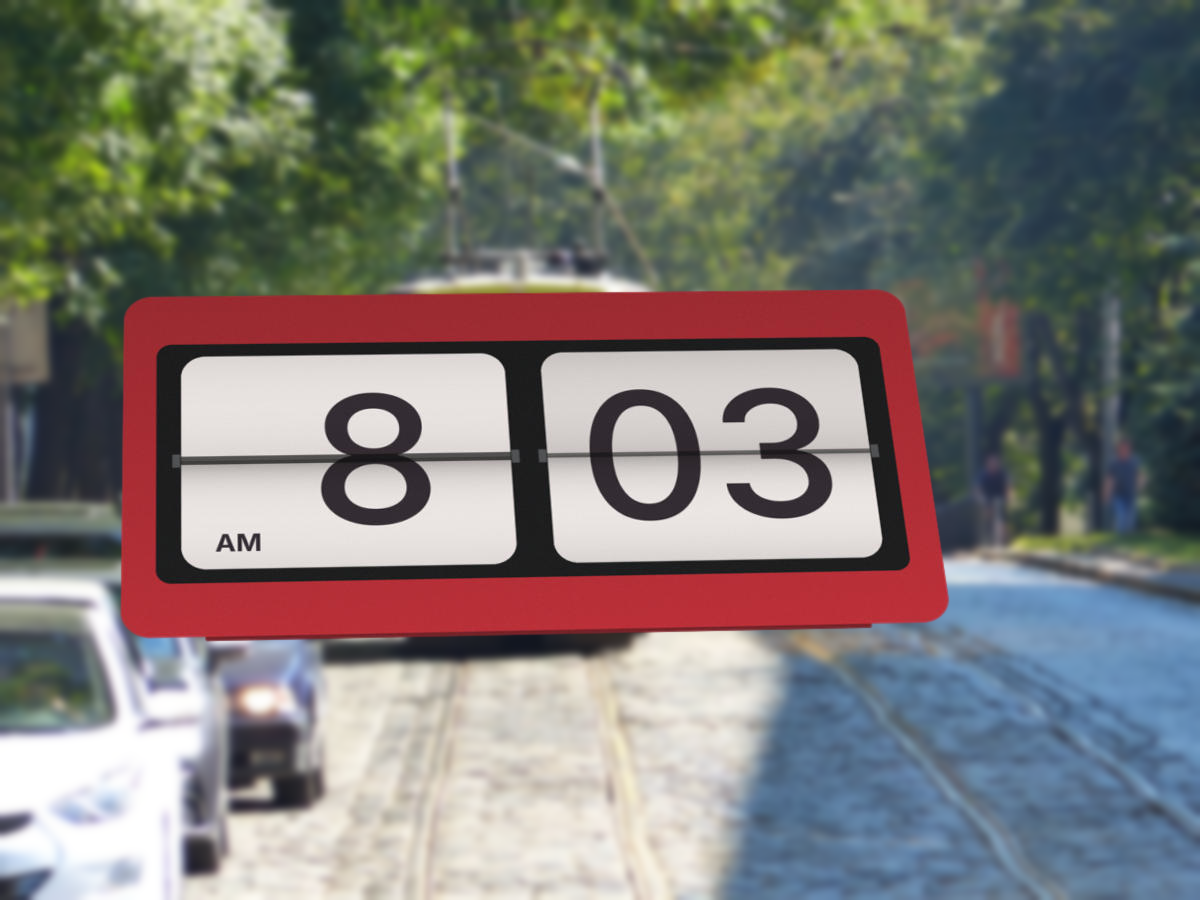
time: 8:03
